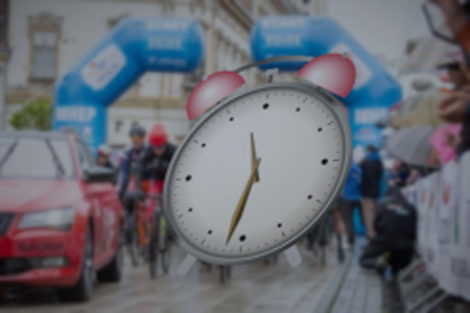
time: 11:32
